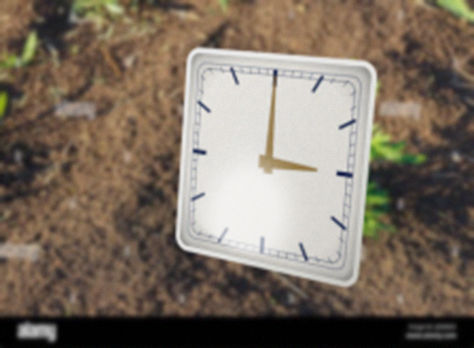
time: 3:00
